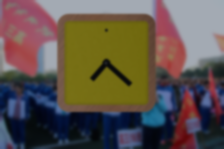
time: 7:22
